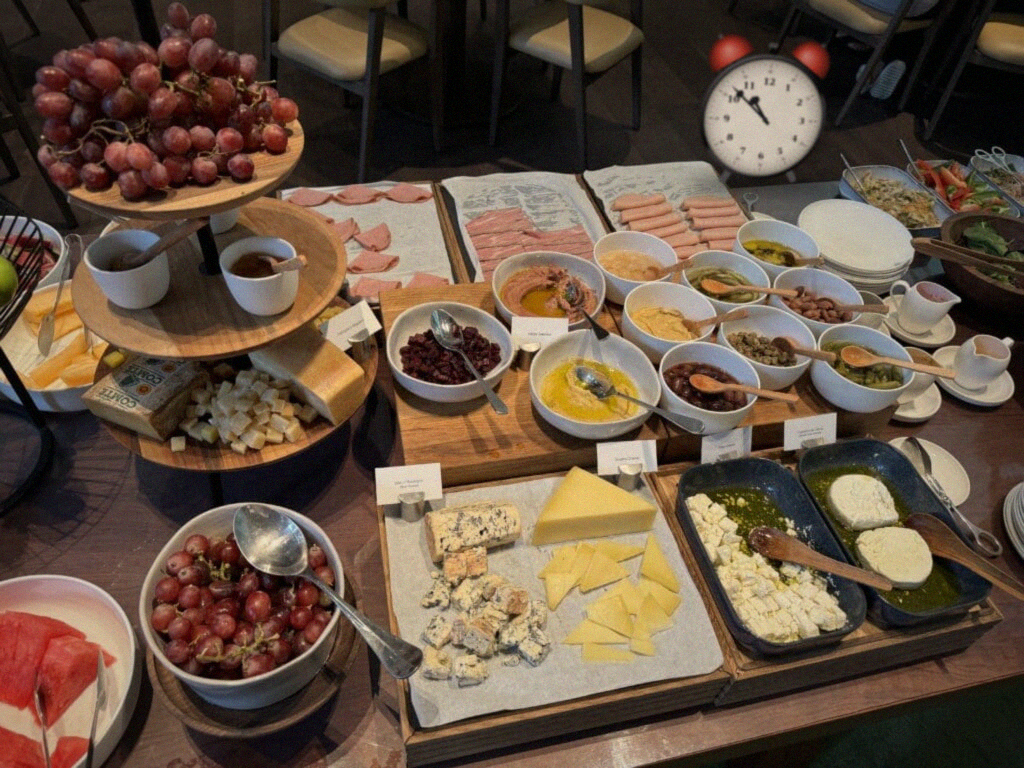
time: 10:52
